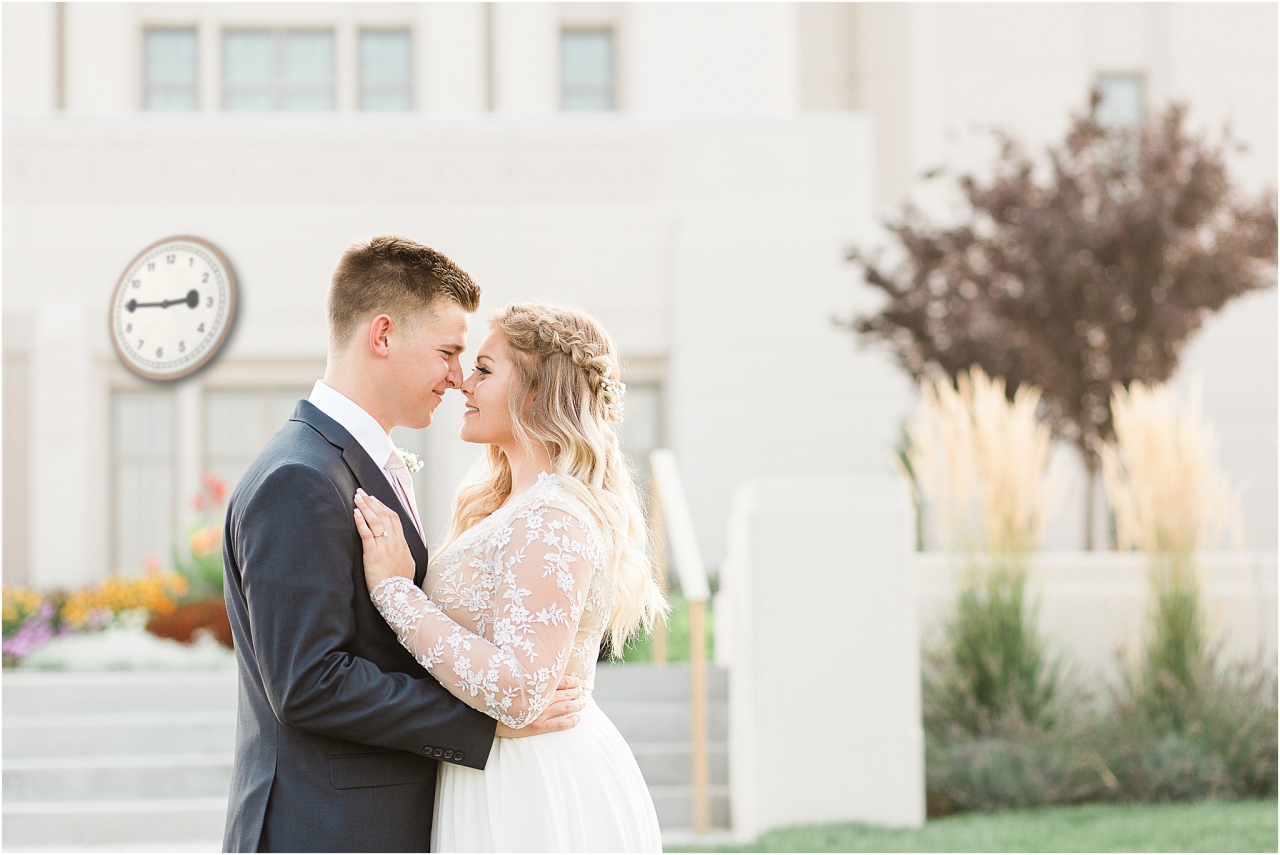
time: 2:45
